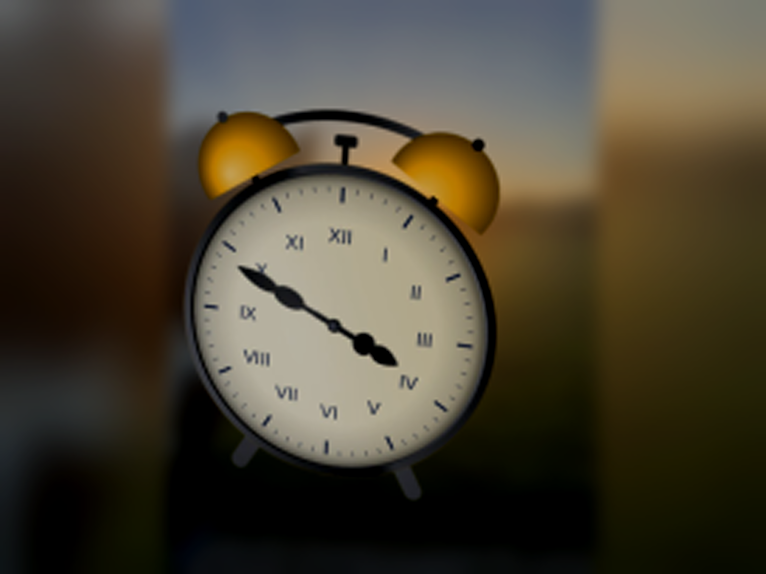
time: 3:49
